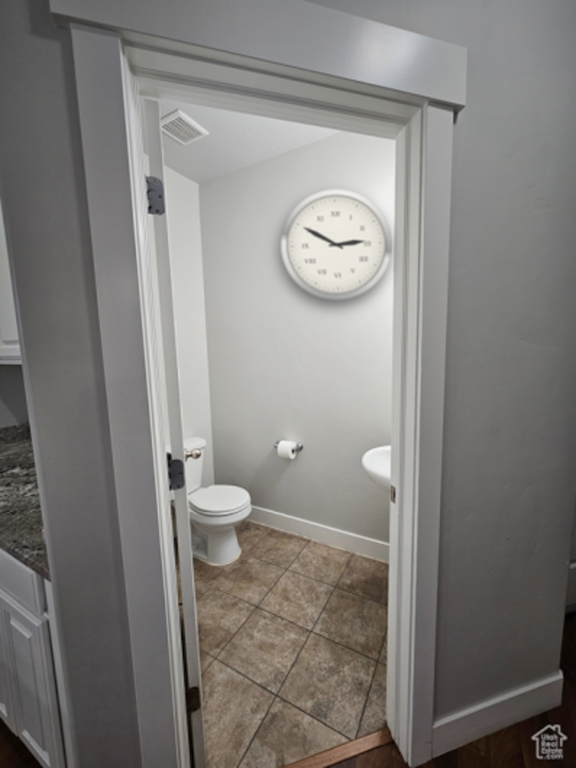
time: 2:50
